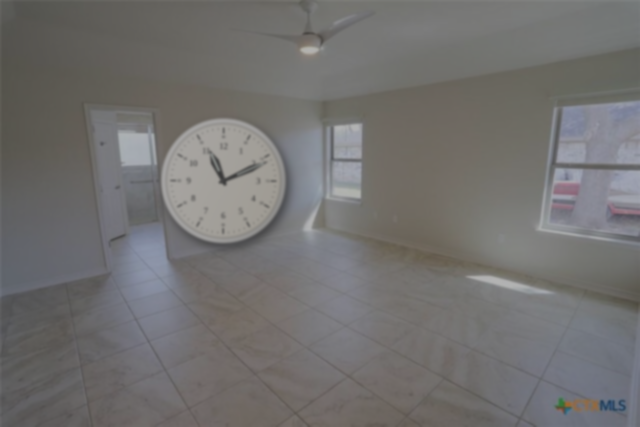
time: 11:11
